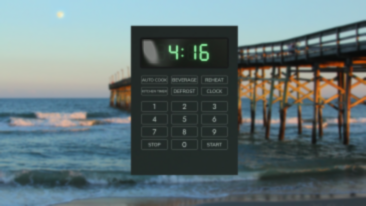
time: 4:16
